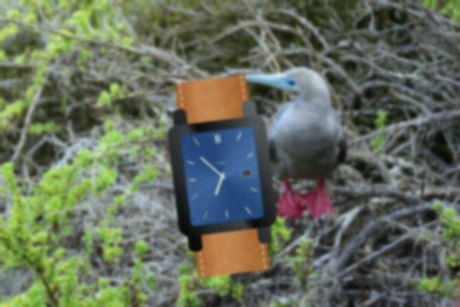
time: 6:53
